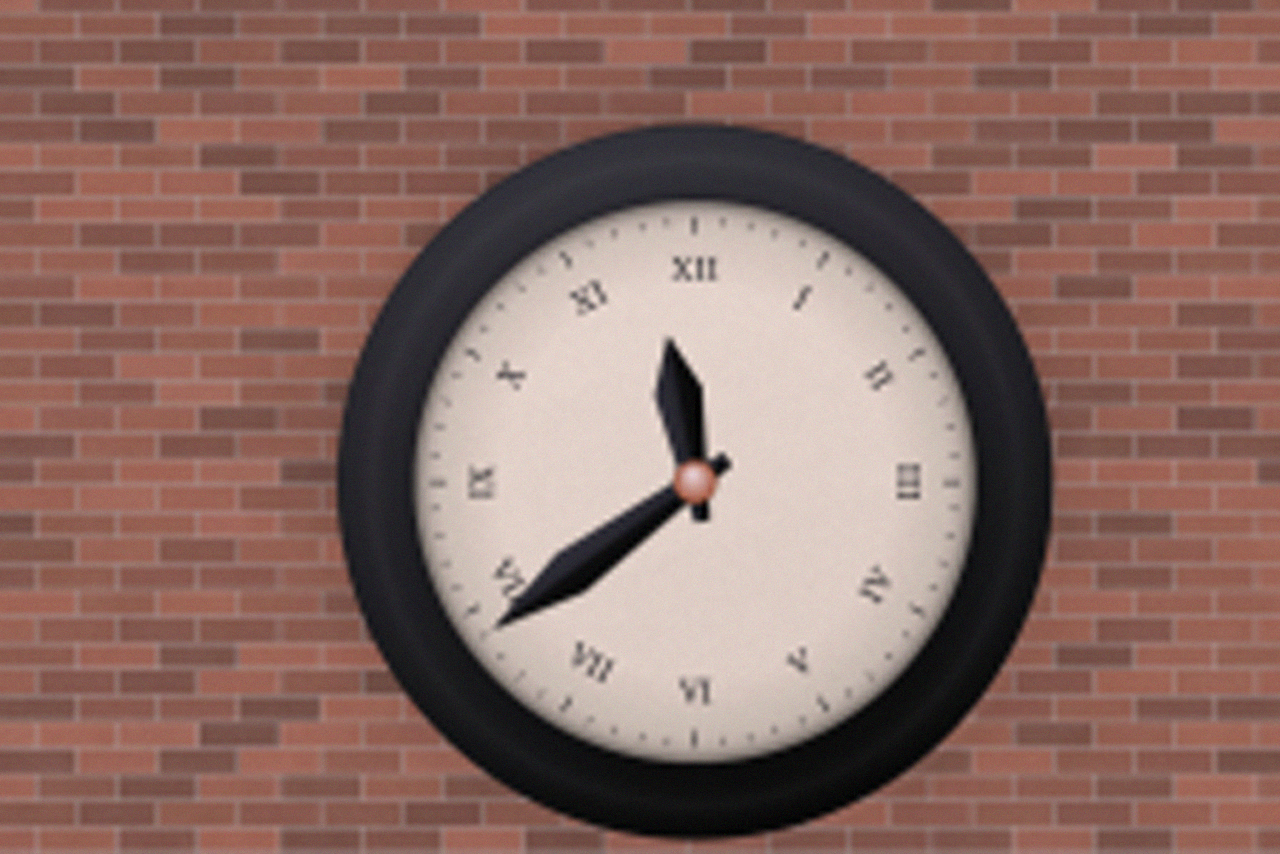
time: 11:39
